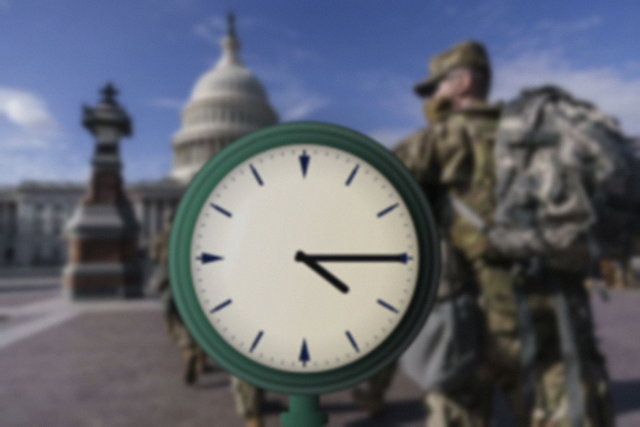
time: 4:15
